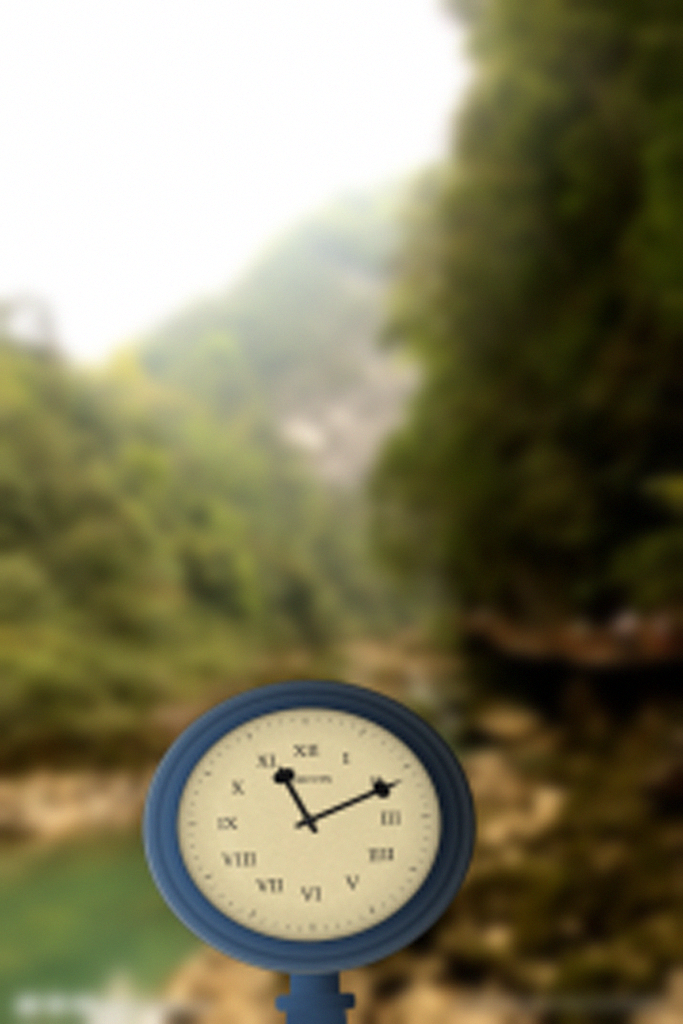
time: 11:11
